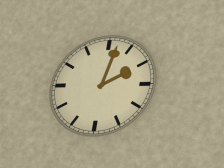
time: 2:02
